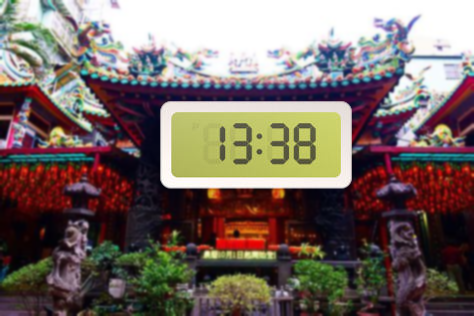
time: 13:38
